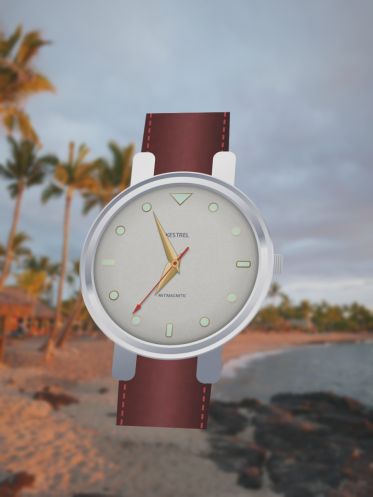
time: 6:55:36
